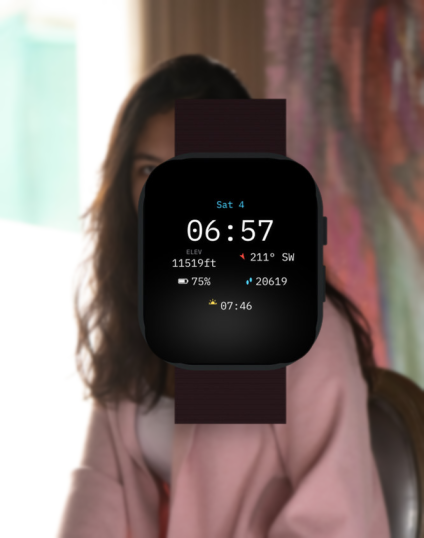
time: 6:57
